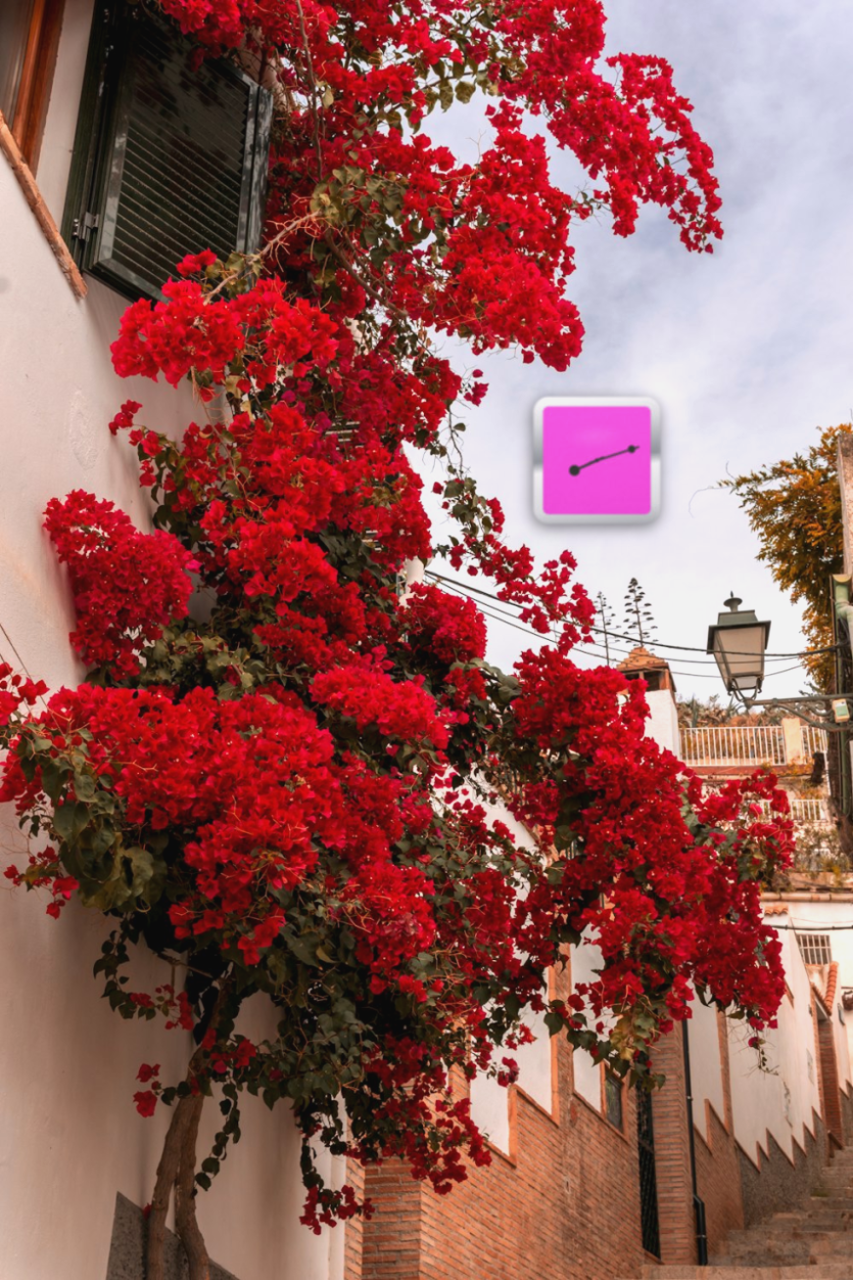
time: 8:12
